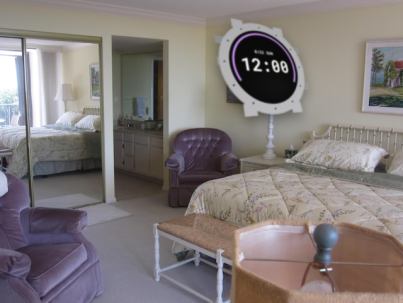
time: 12:00
